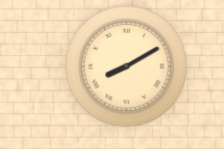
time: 8:10
